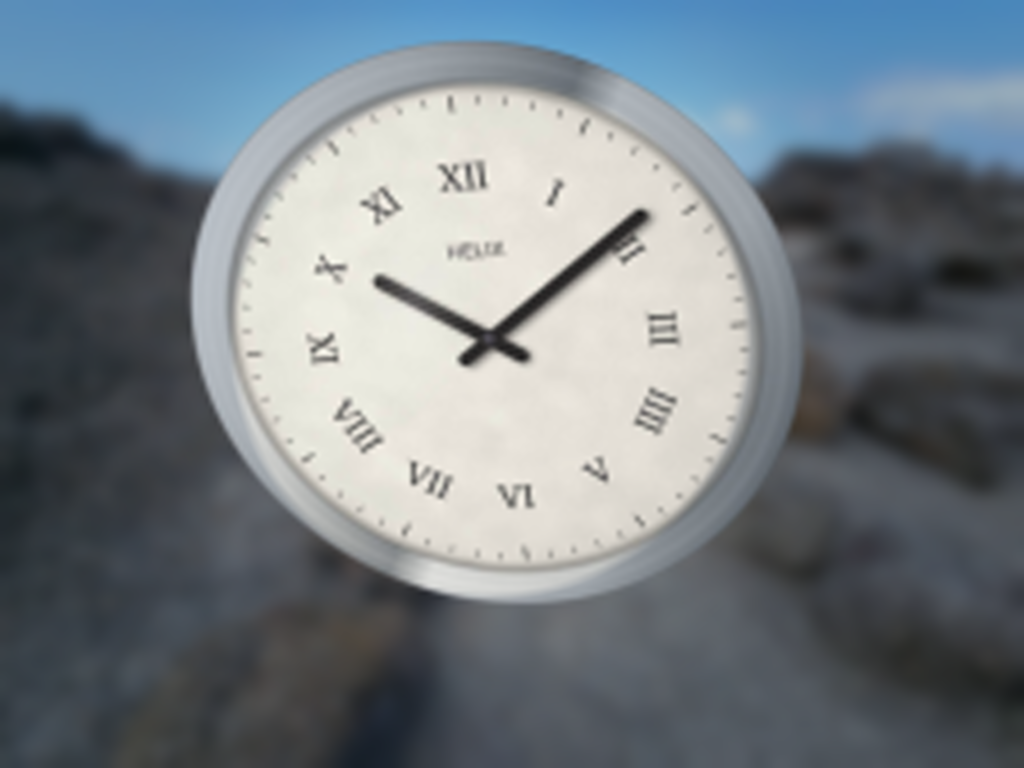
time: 10:09
